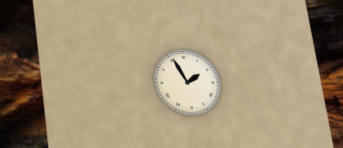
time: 1:56
